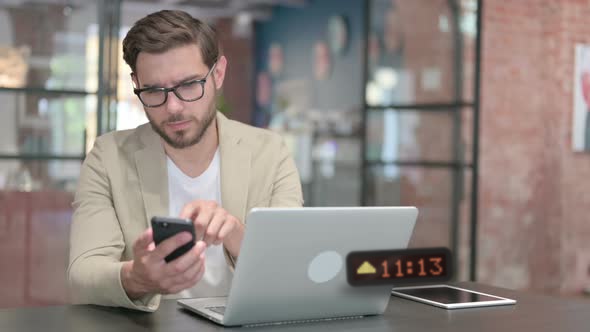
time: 11:13
